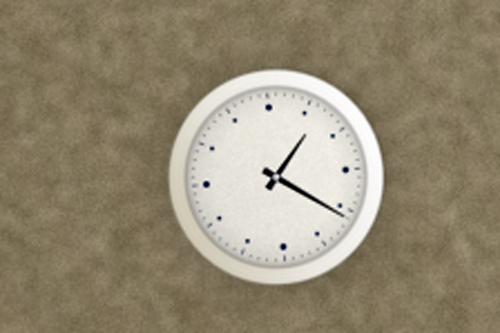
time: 1:21
